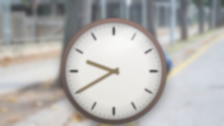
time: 9:40
